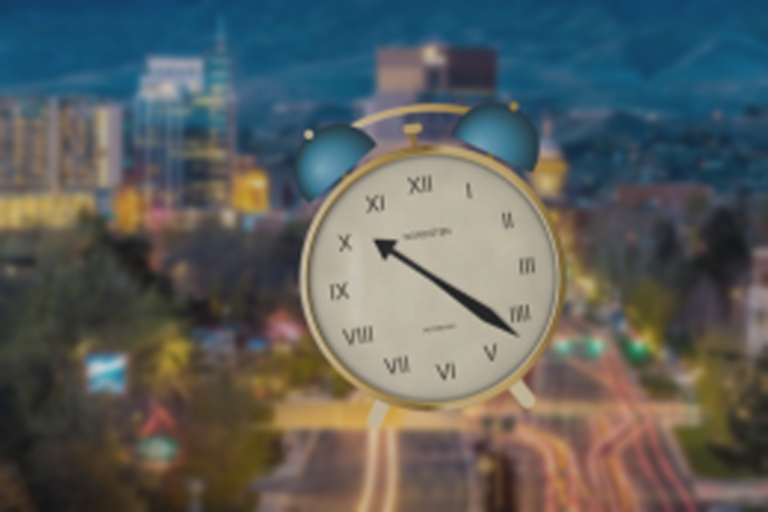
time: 10:22
